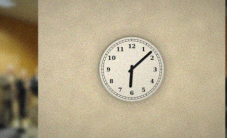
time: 6:08
